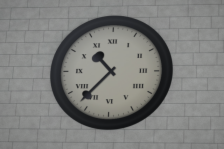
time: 10:37
